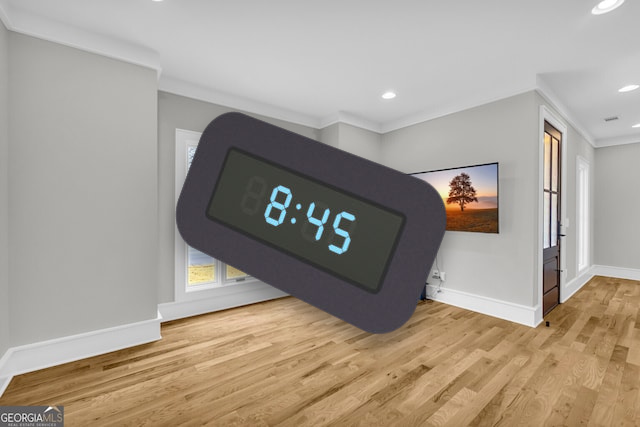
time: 8:45
